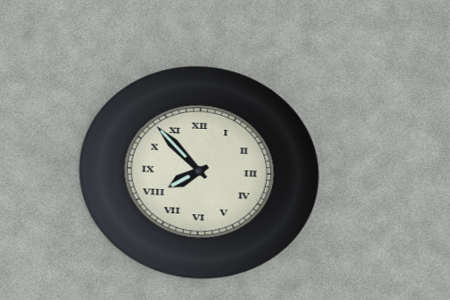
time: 7:53
